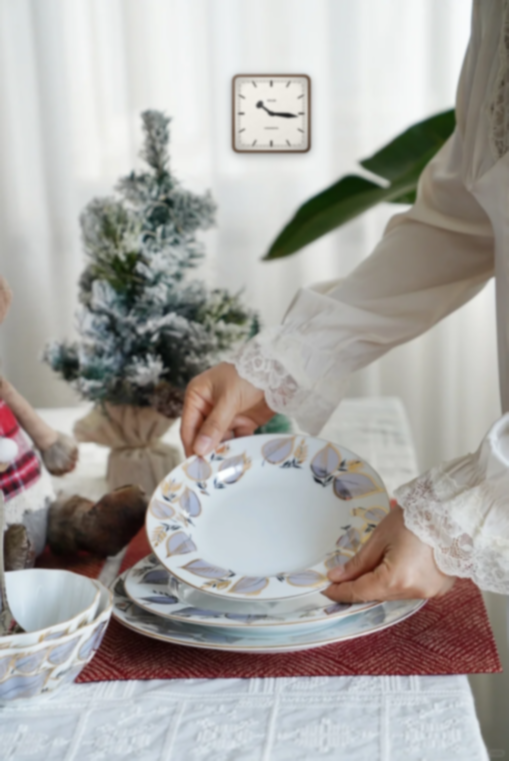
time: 10:16
